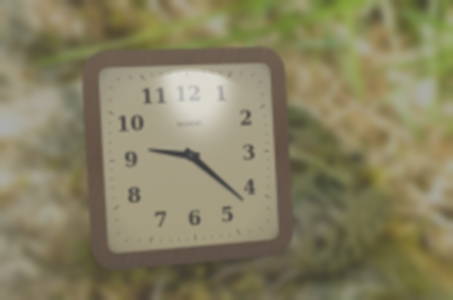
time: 9:22
